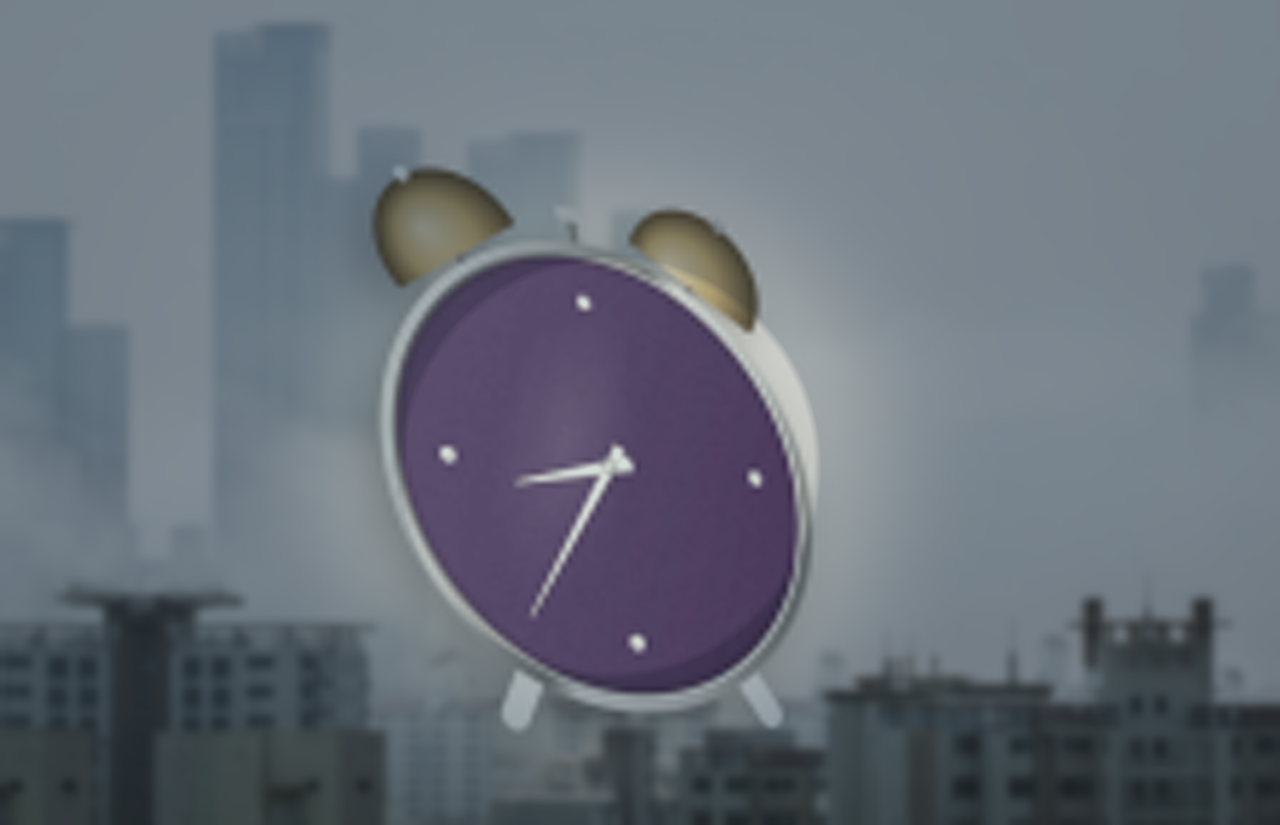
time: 8:36
